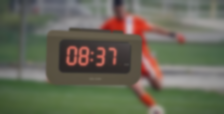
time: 8:37
